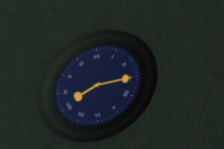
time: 8:15
